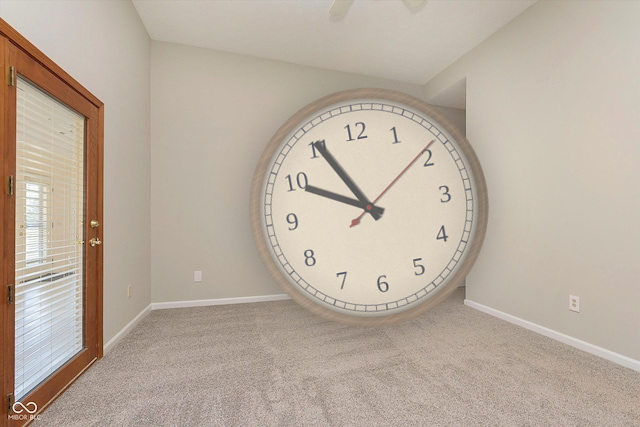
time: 9:55:09
